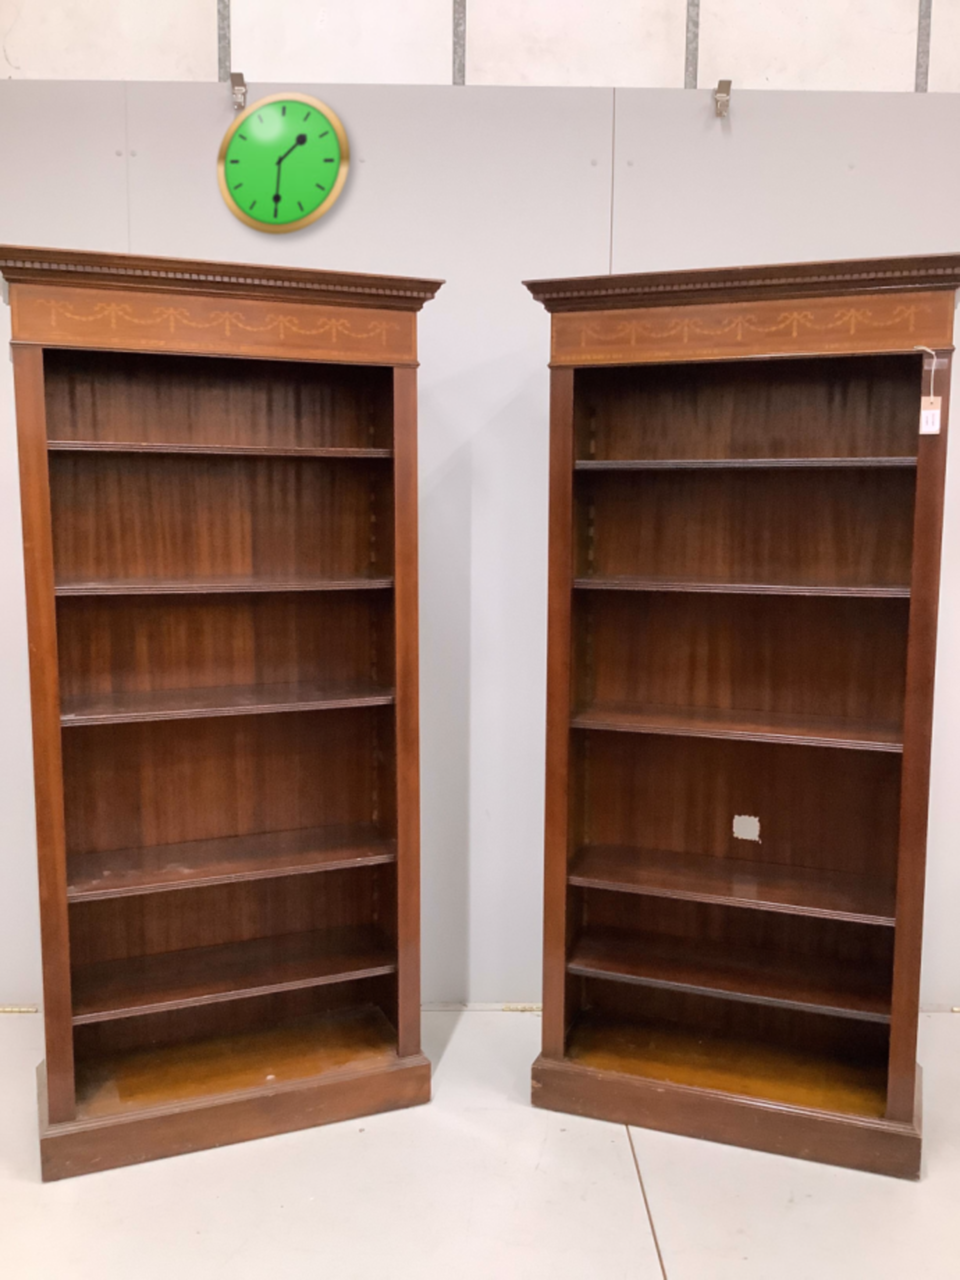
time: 1:30
